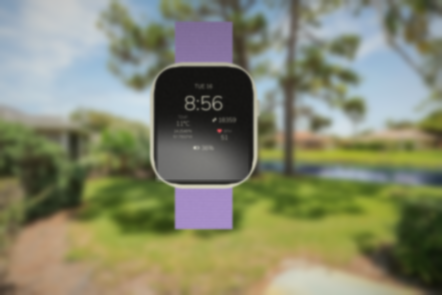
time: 8:56
